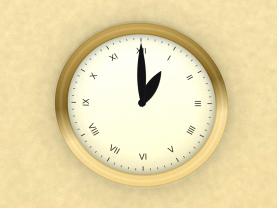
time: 1:00
